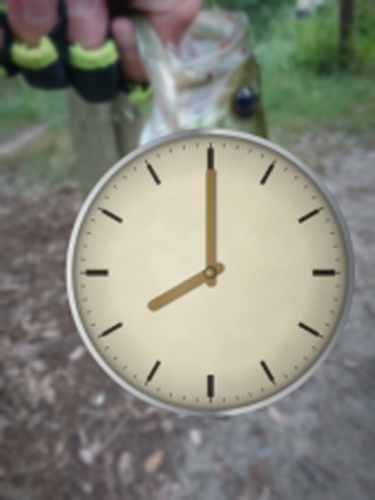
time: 8:00
